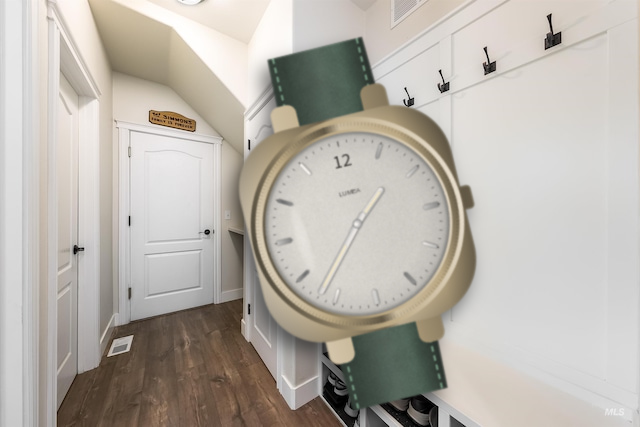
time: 1:37
